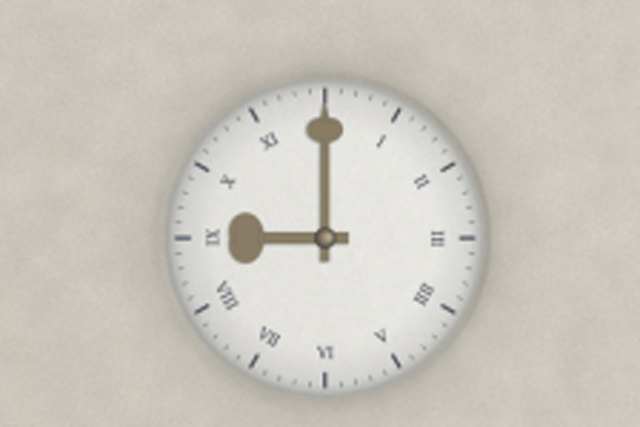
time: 9:00
